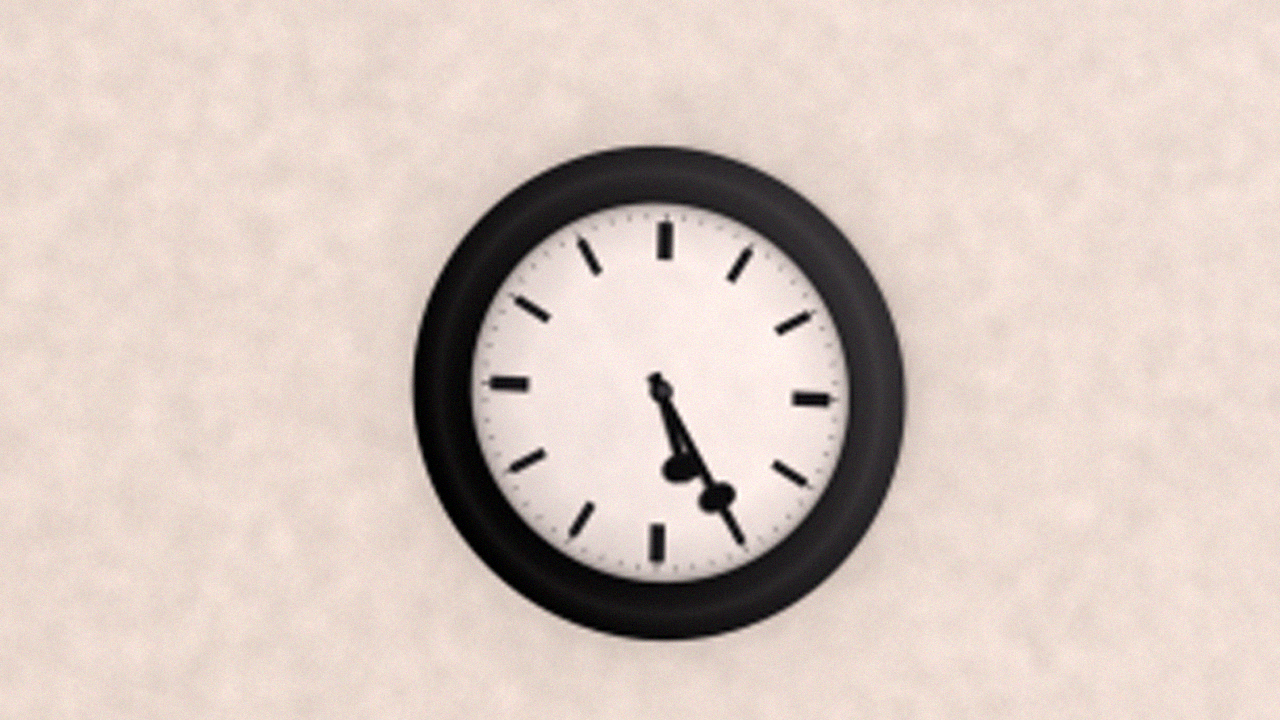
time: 5:25
